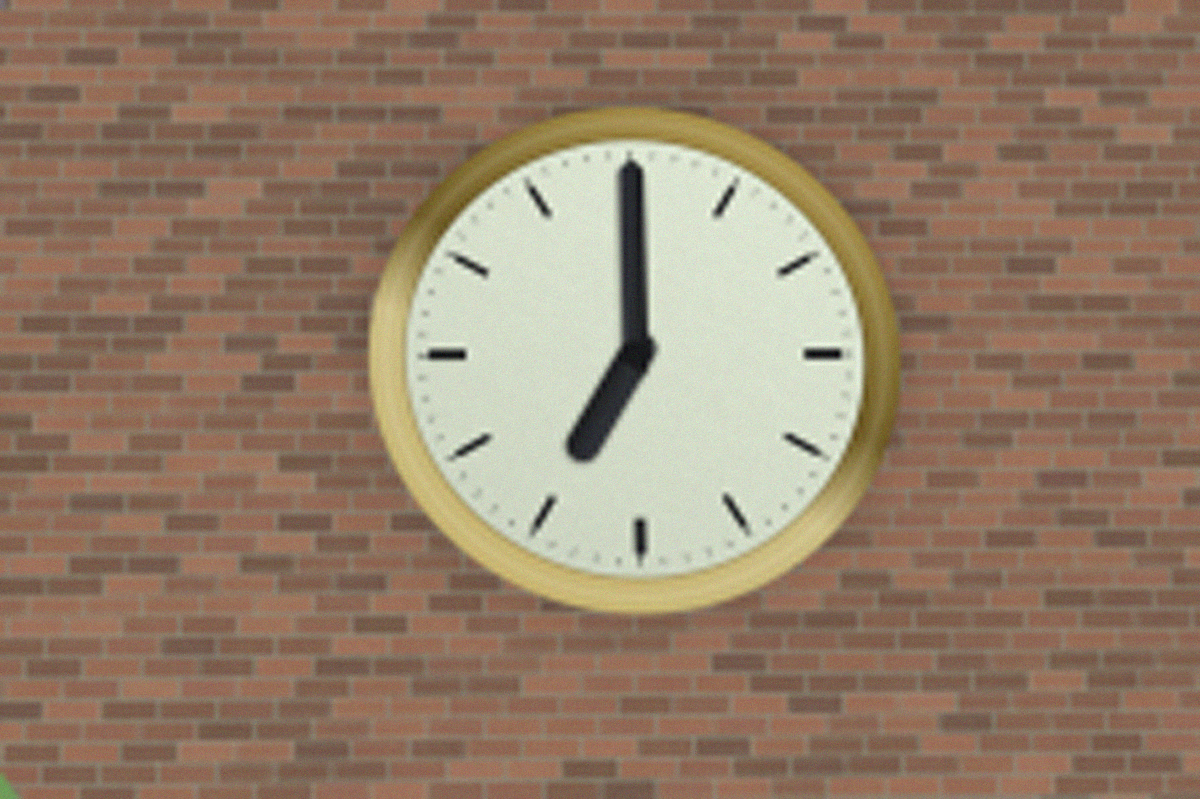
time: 7:00
